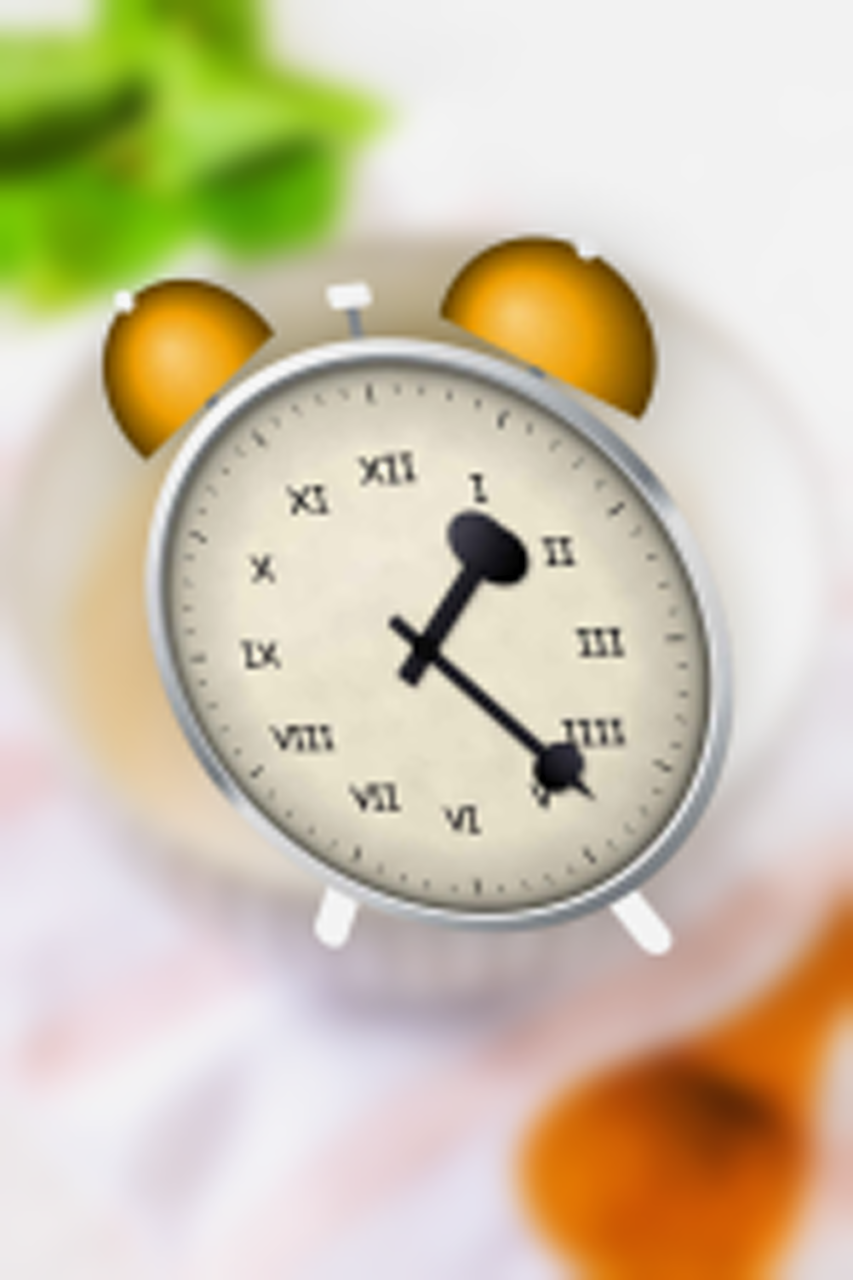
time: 1:23
